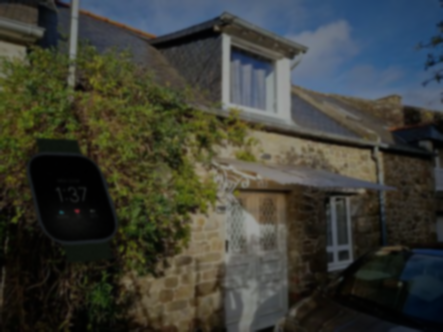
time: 1:37
